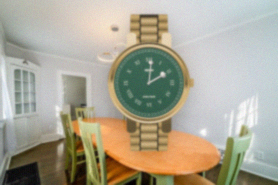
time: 2:01
